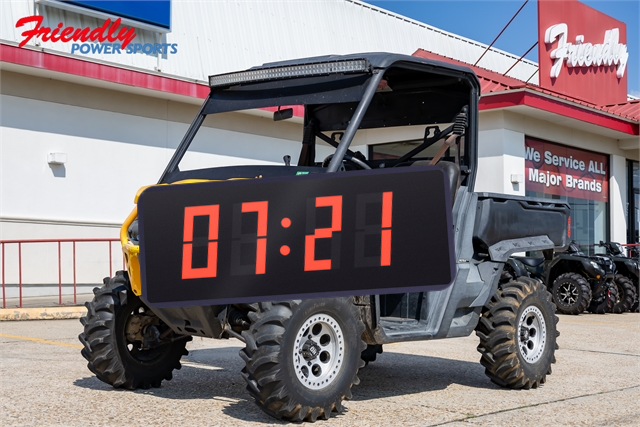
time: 7:21
